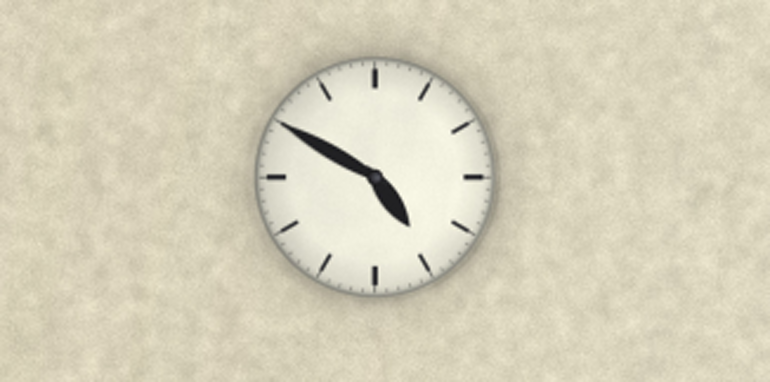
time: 4:50
